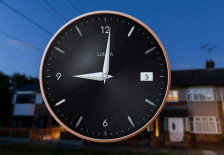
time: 9:01
